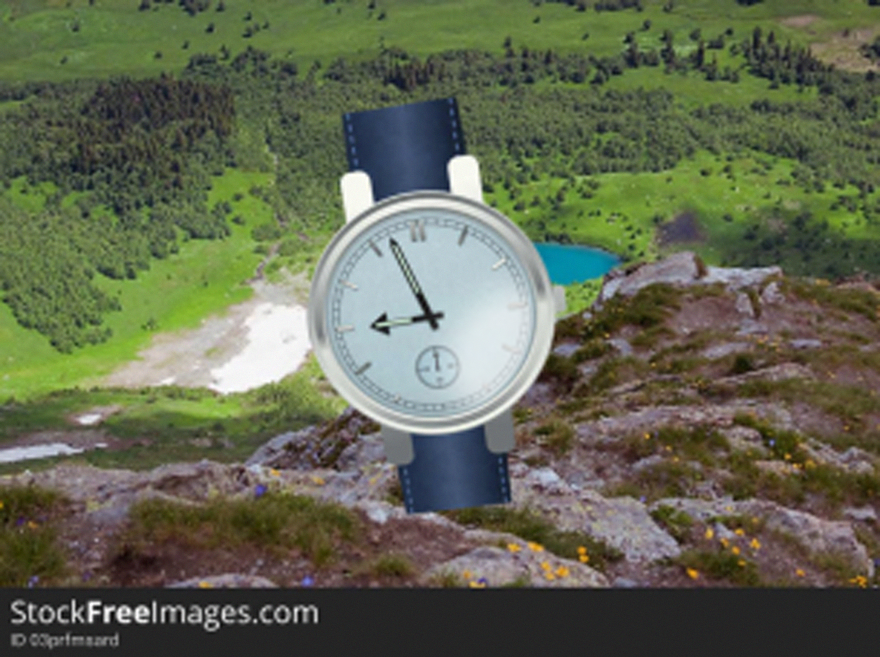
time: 8:57
